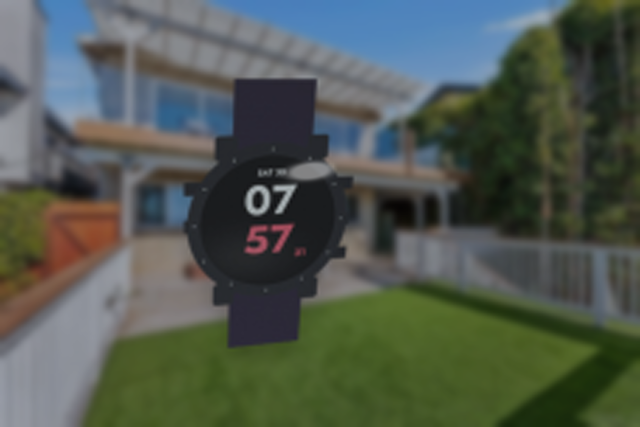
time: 7:57
